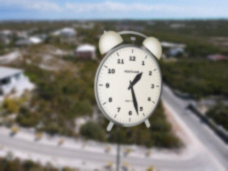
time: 1:27
